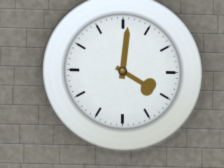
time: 4:01
